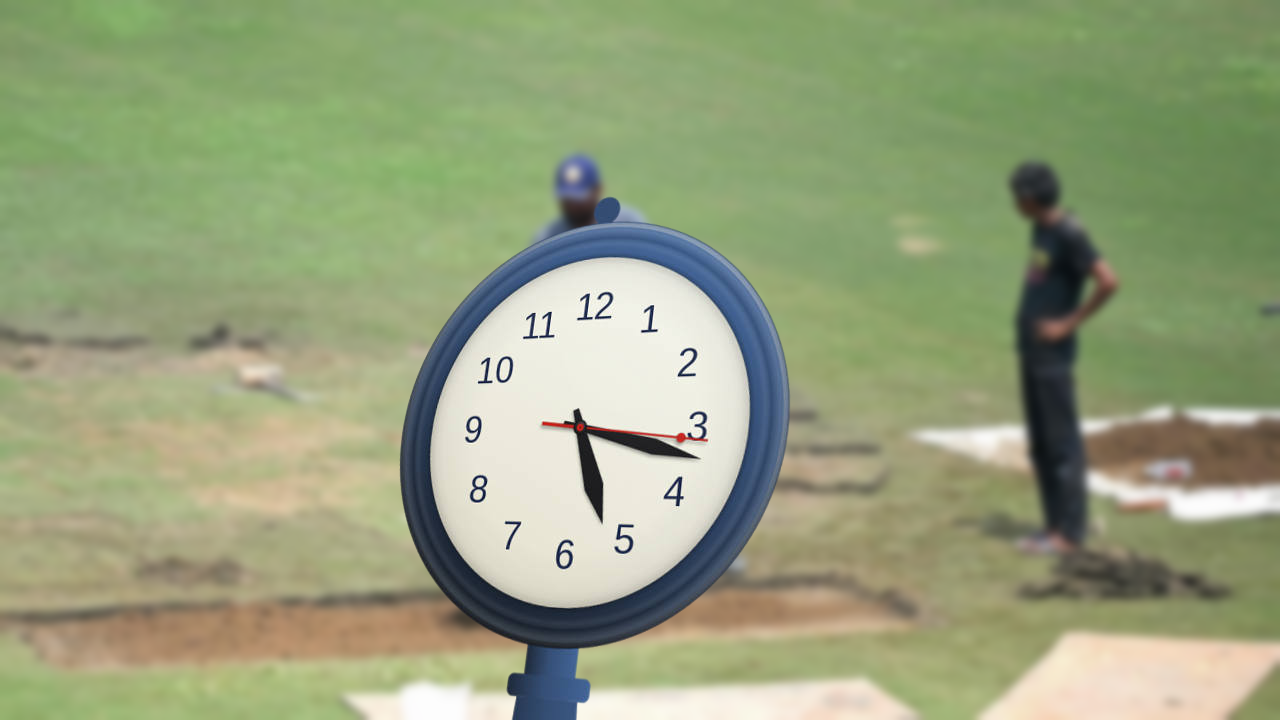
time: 5:17:16
